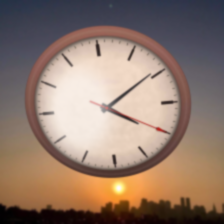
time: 4:09:20
